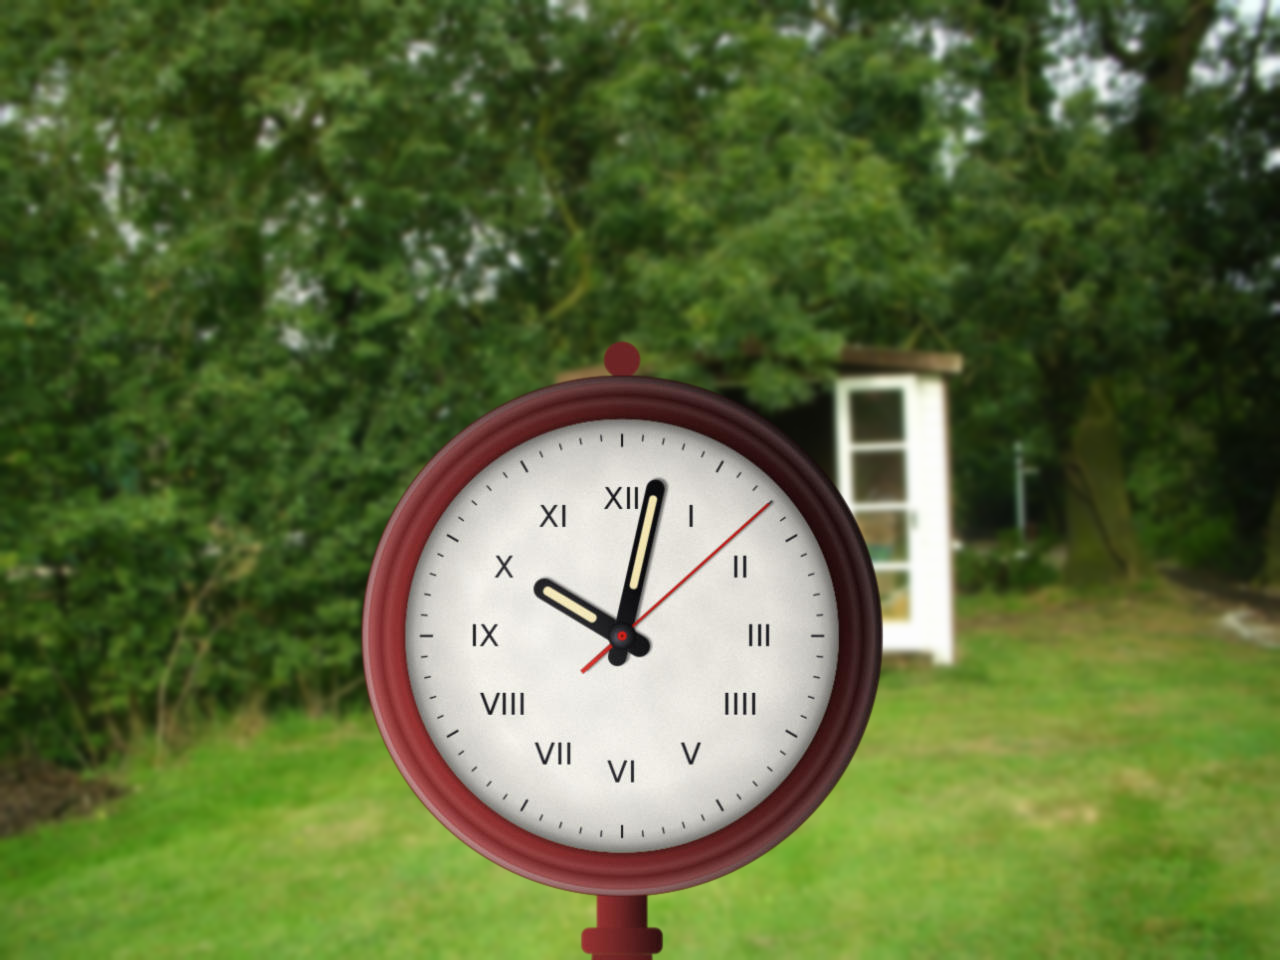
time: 10:02:08
